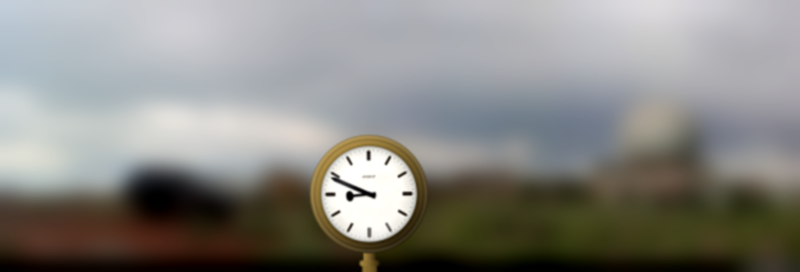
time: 8:49
